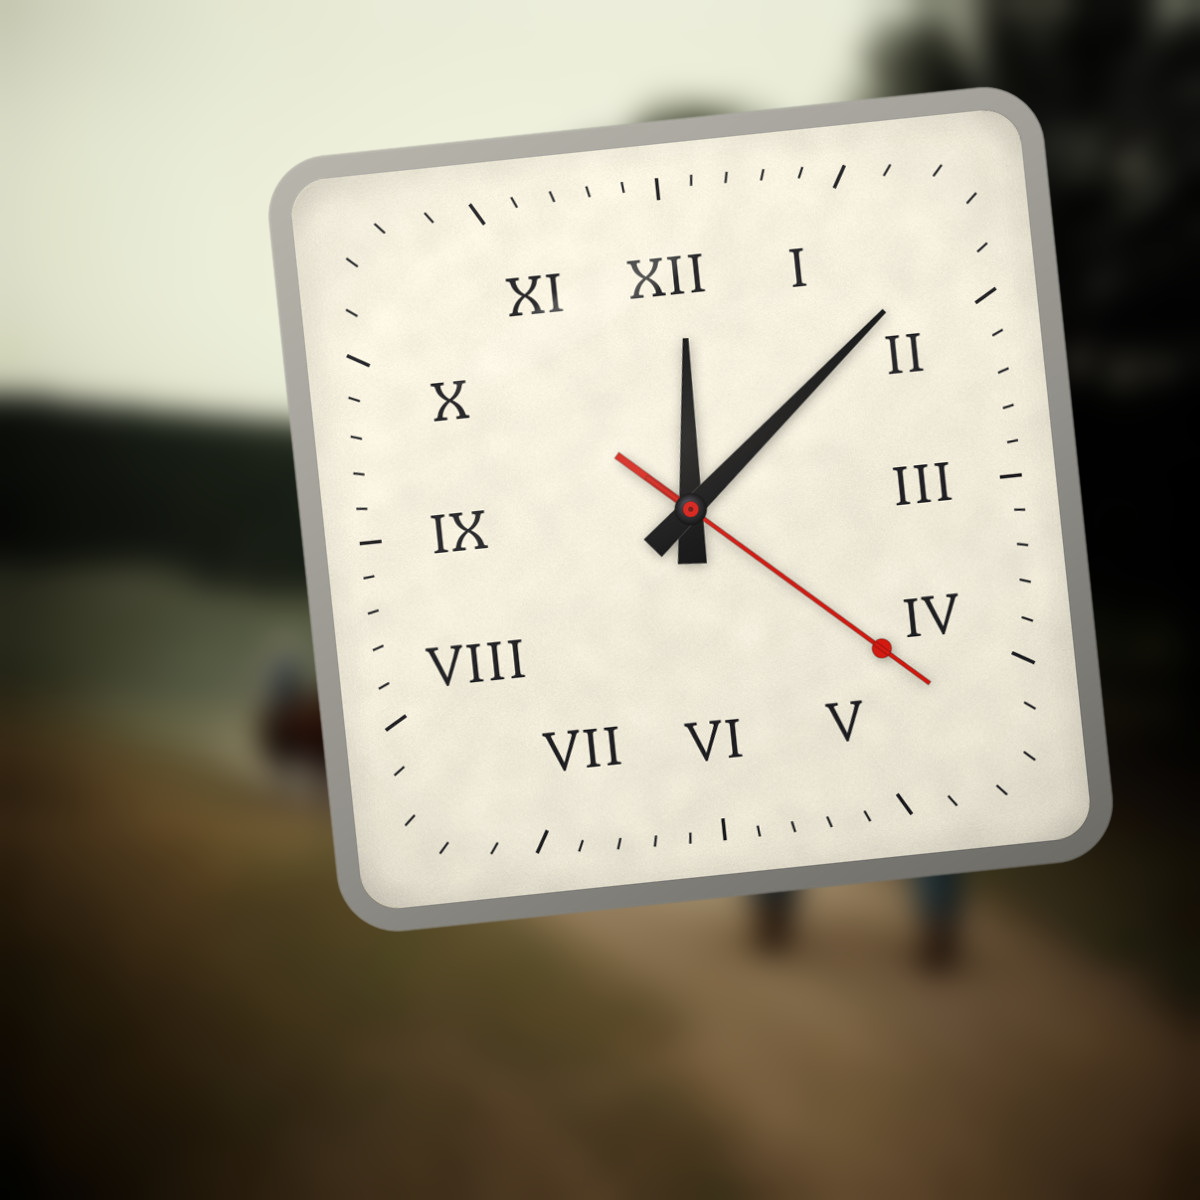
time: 12:08:22
